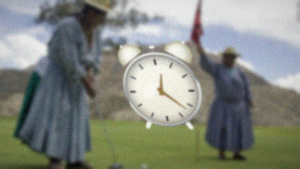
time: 12:22
